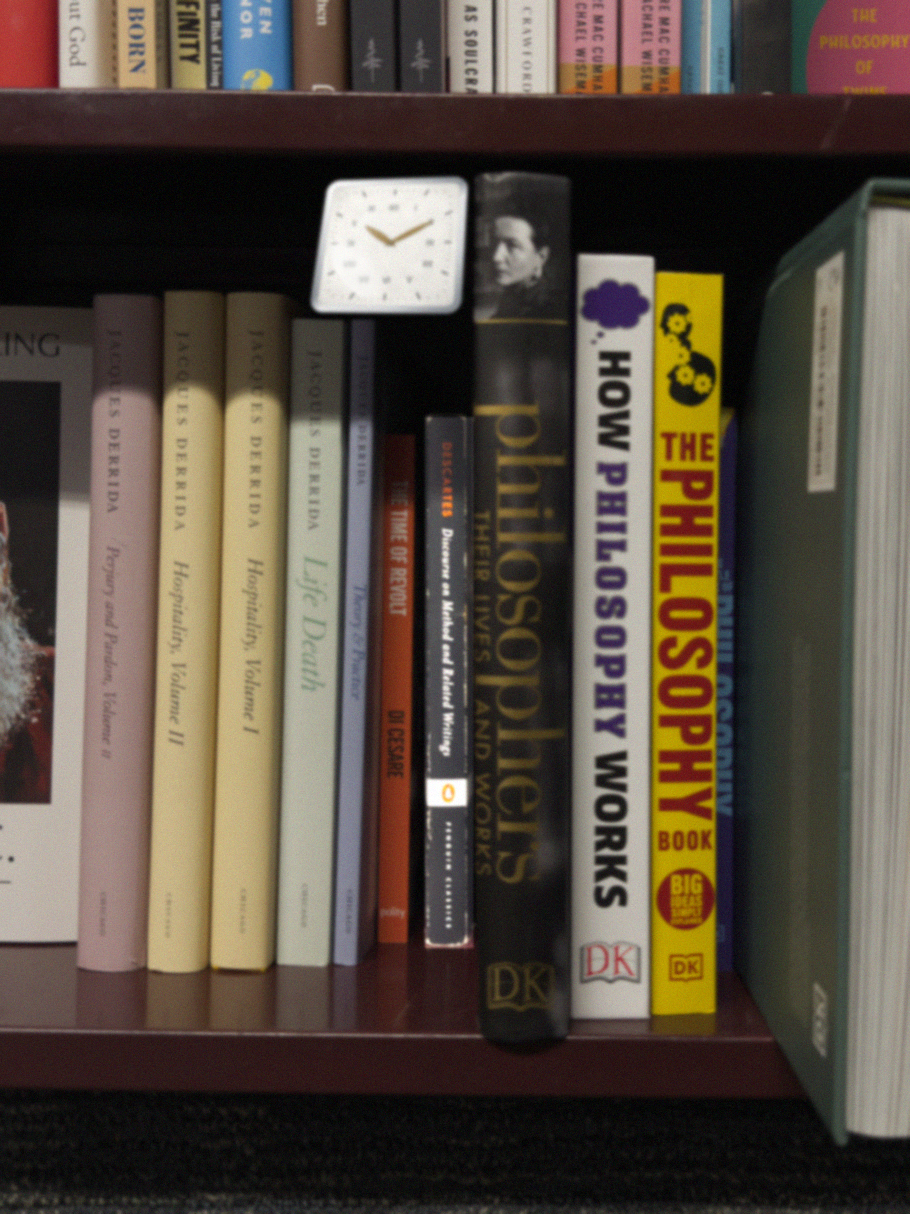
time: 10:10
